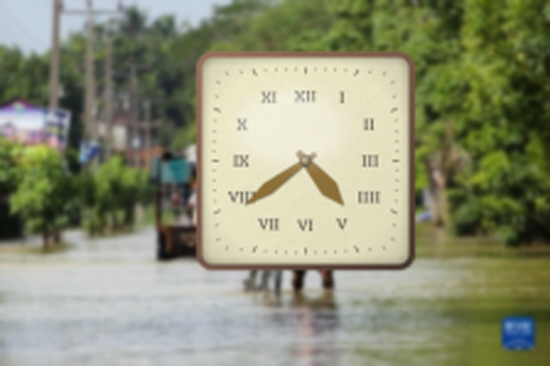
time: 4:39
